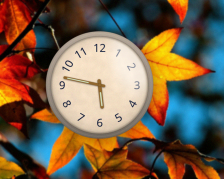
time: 5:47
